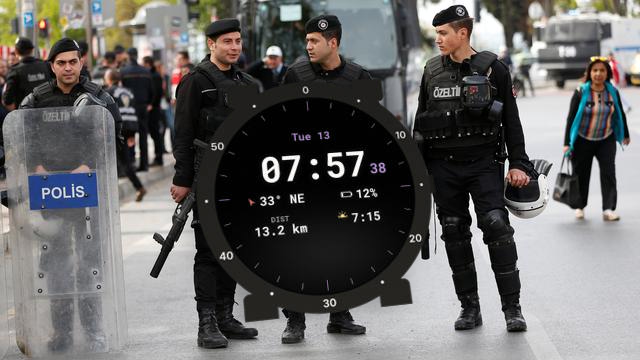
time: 7:57:38
